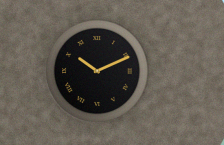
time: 10:11
